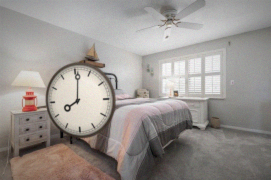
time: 8:01
